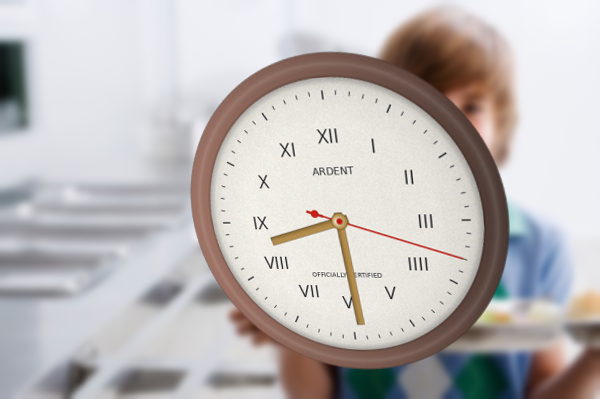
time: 8:29:18
